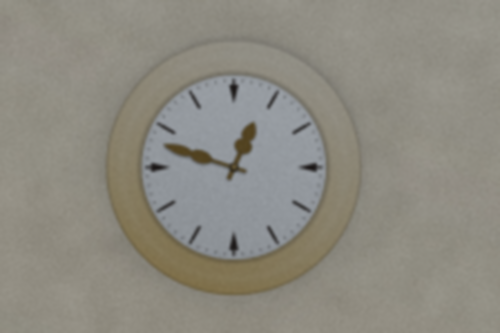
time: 12:48
